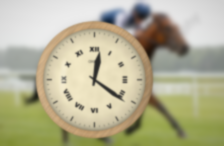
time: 12:21
